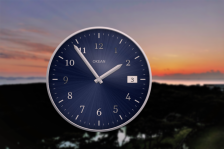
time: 1:54
